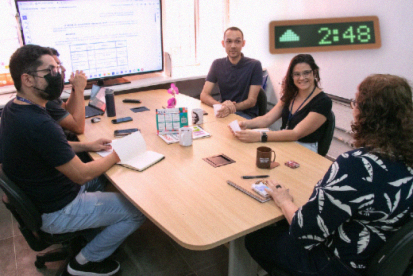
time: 2:48
